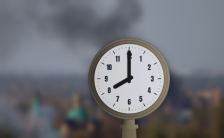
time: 8:00
